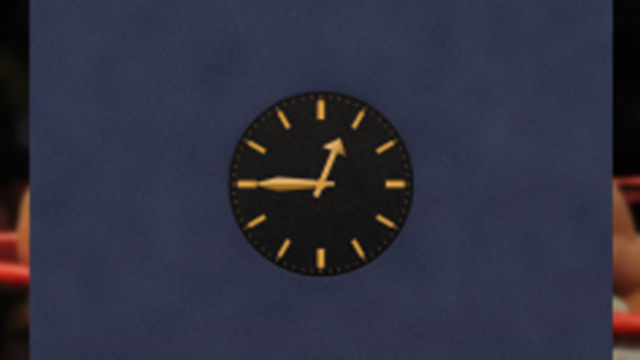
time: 12:45
